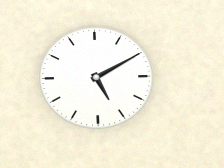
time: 5:10
